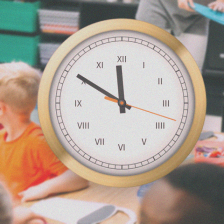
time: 11:50:18
